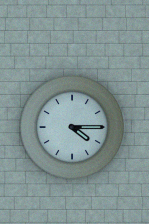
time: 4:15
